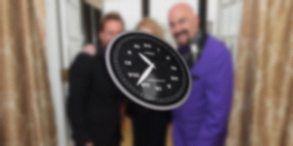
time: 10:37
